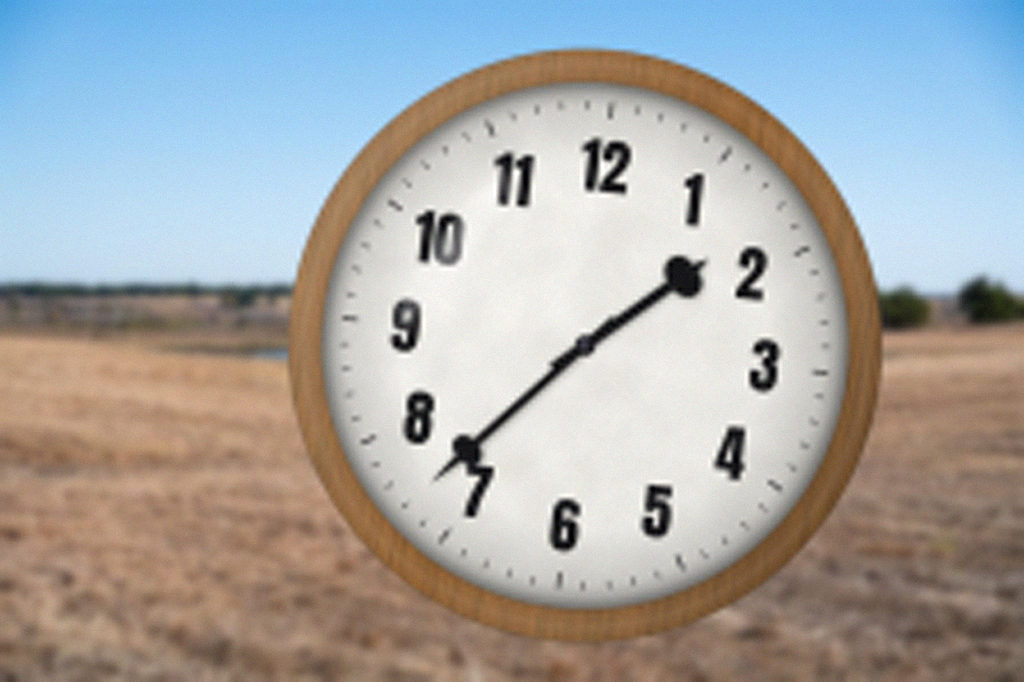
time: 1:37
